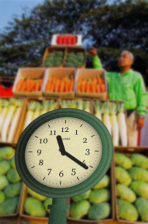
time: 11:21
